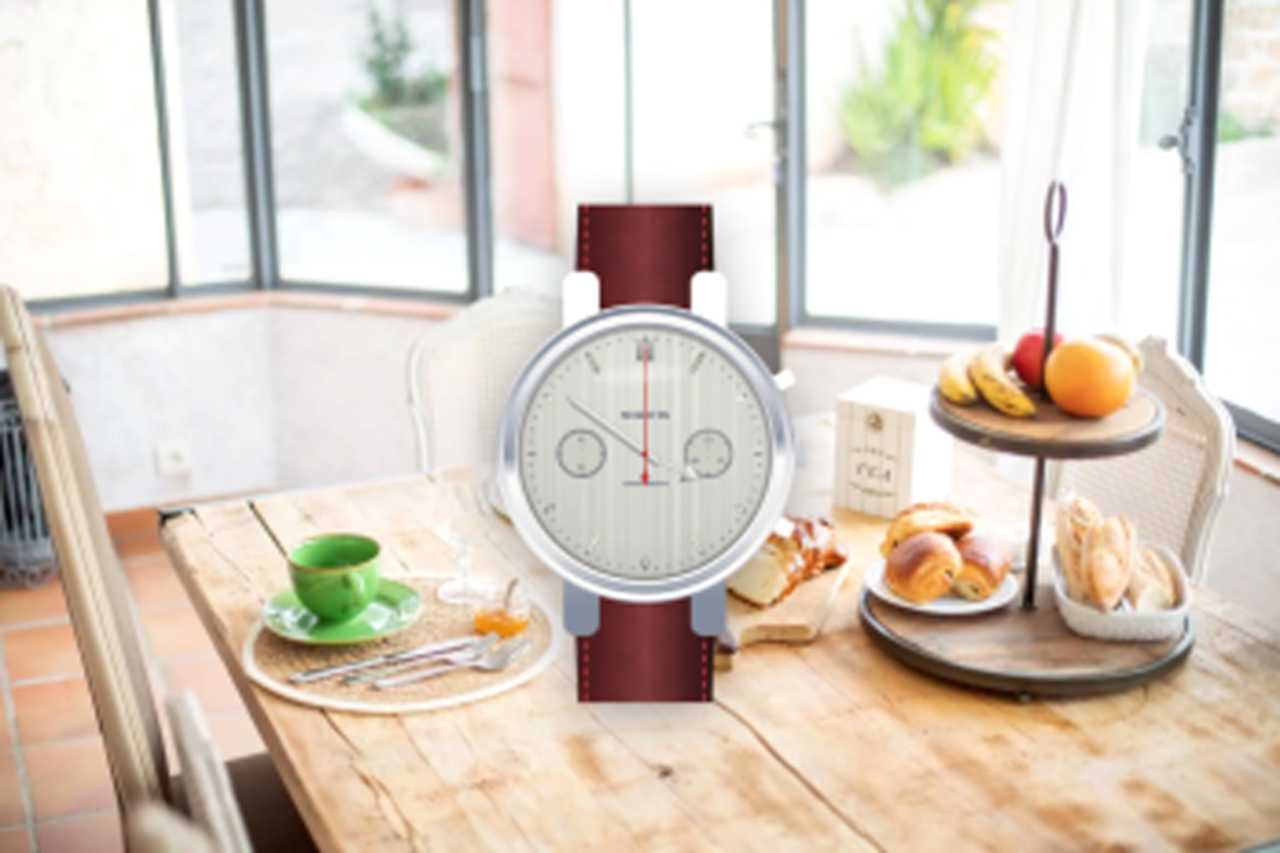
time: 3:51
